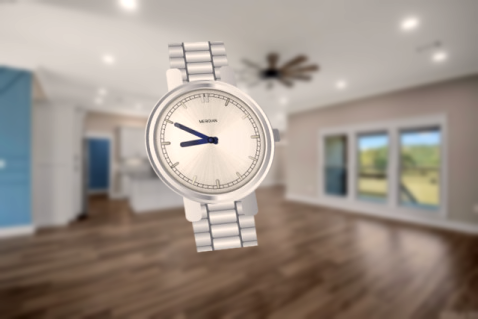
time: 8:50
